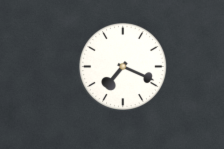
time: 7:19
